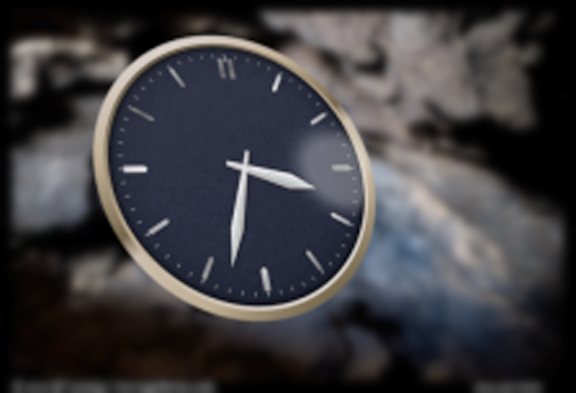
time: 3:33
